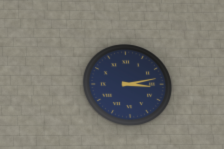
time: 3:13
